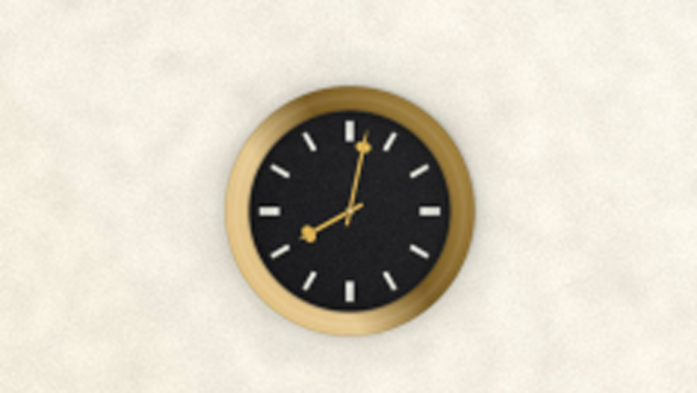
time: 8:02
